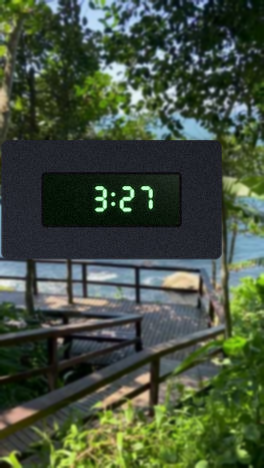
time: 3:27
